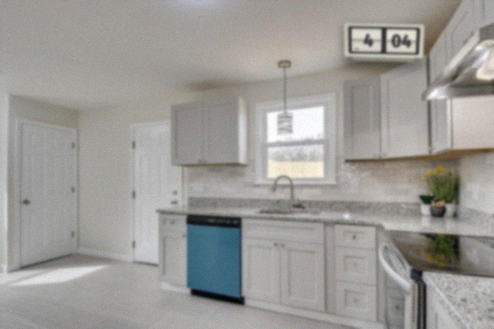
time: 4:04
